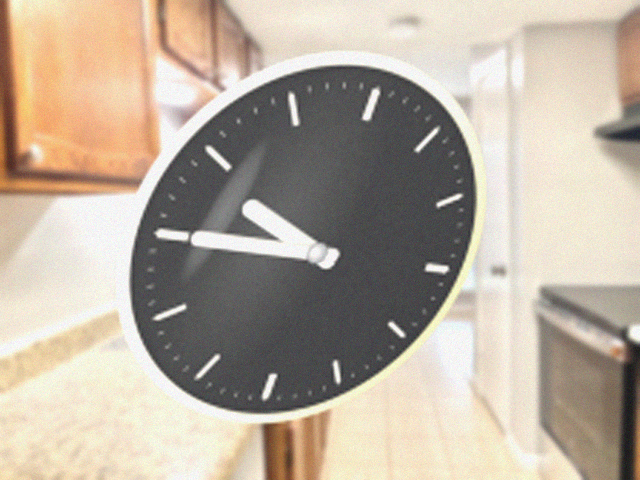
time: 9:45
